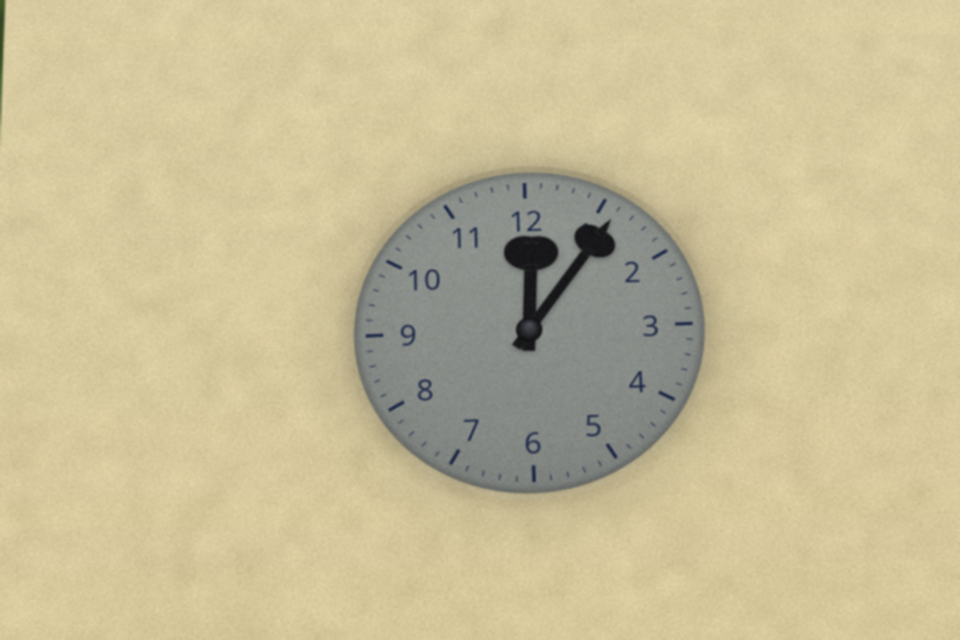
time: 12:06
